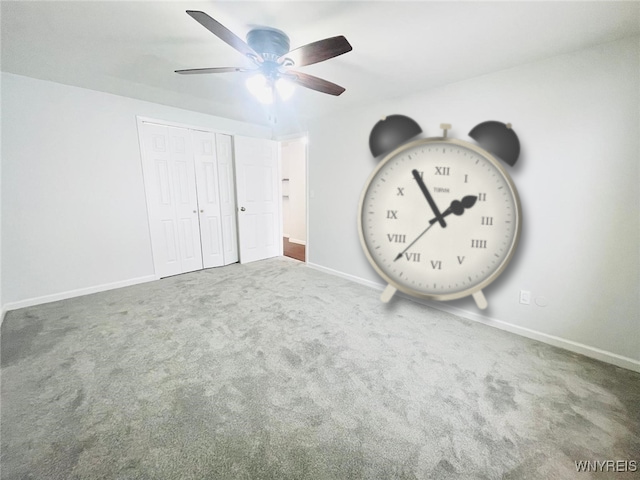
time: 1:54:37
